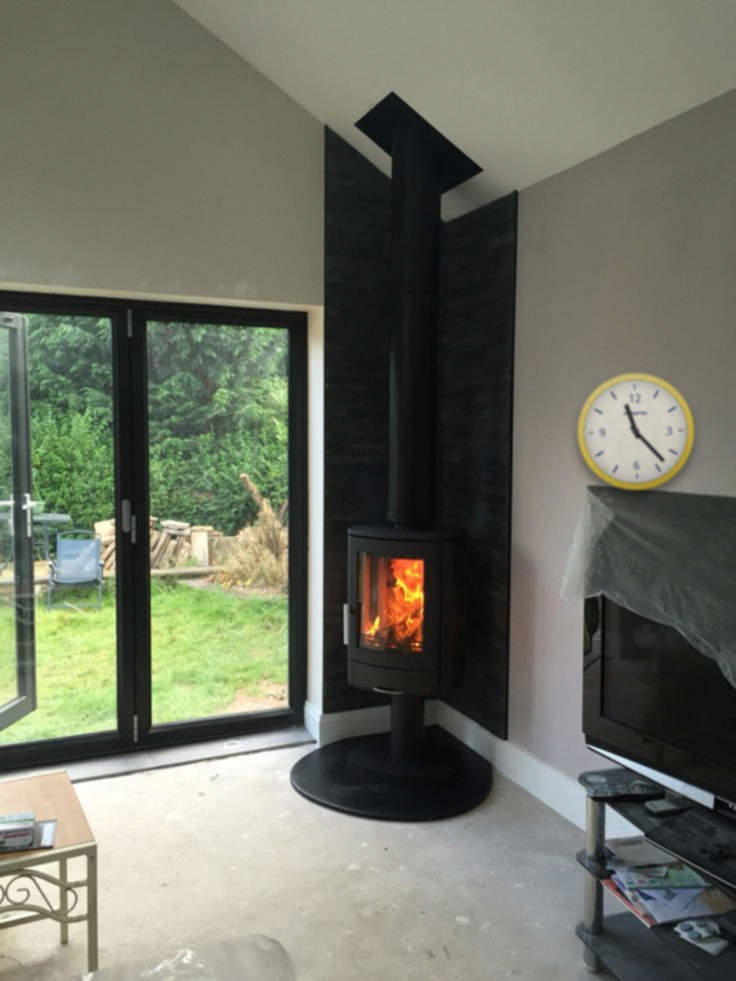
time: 11:23
